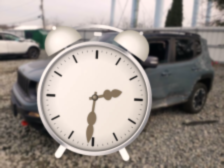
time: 2:31
